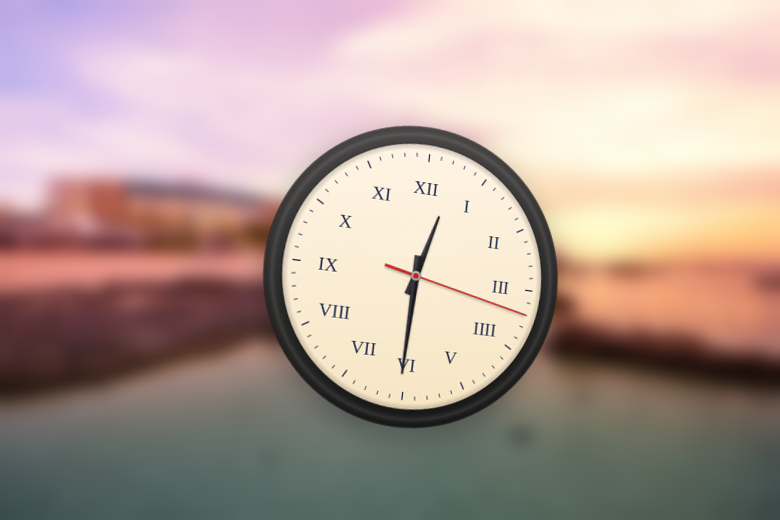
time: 12:30:17
